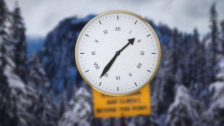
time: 1:36
